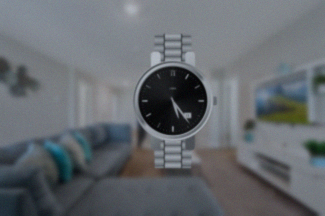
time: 5:24
